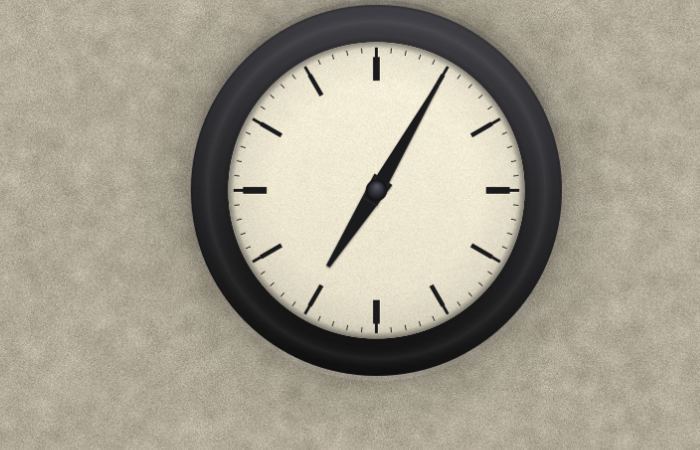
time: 7:05
